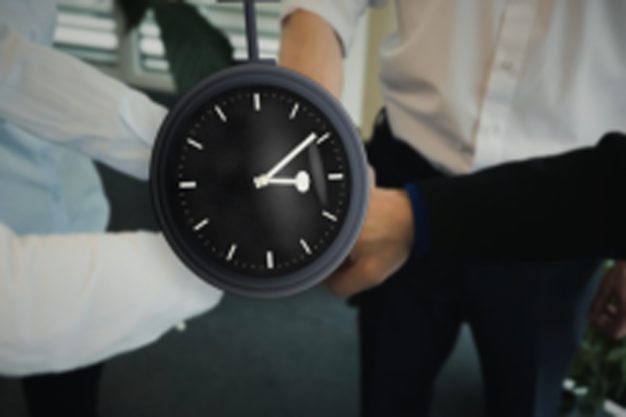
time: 3:09
